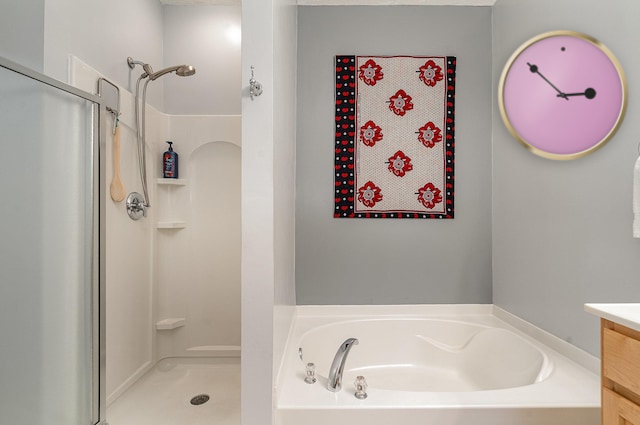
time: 2:52
